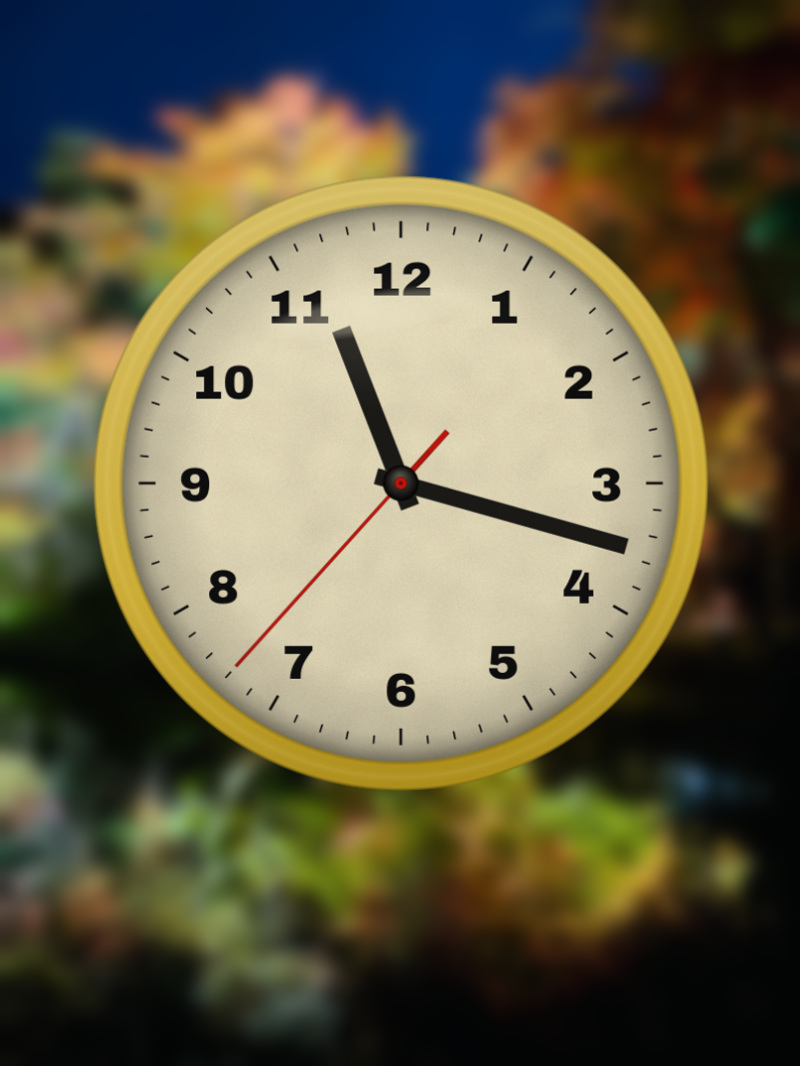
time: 11:17:37
